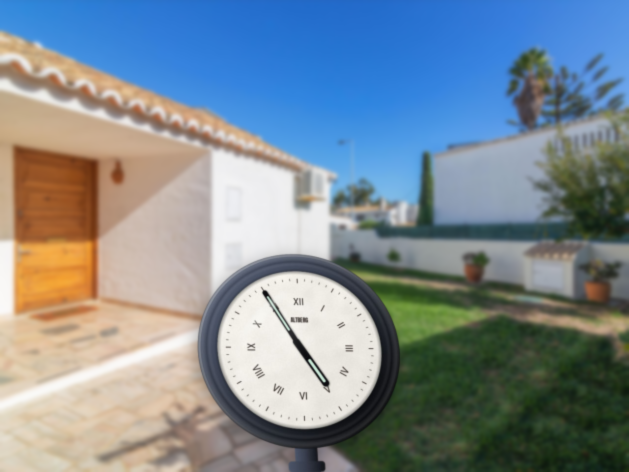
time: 4:55
